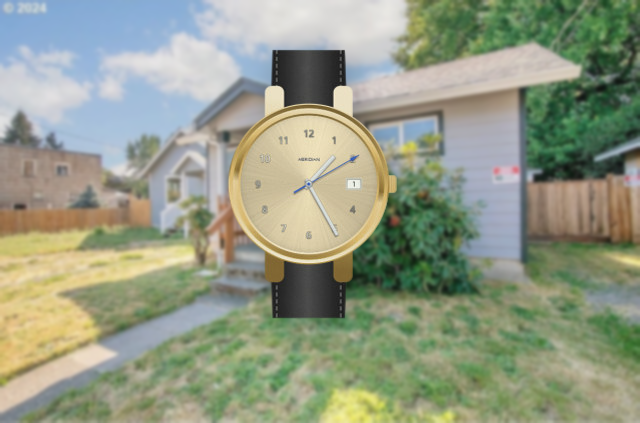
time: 1:25:10
